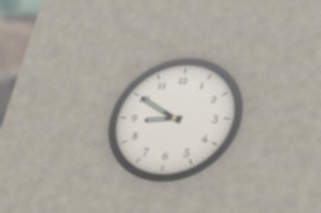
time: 8:50
